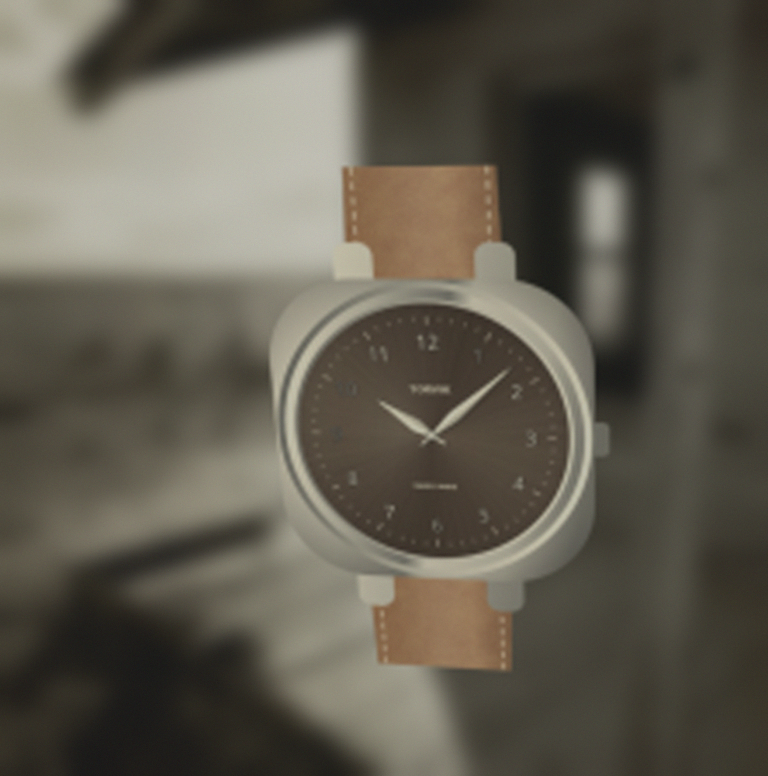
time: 10:08
